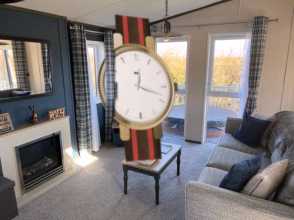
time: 12:18
